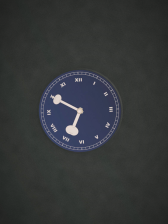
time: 6:50
